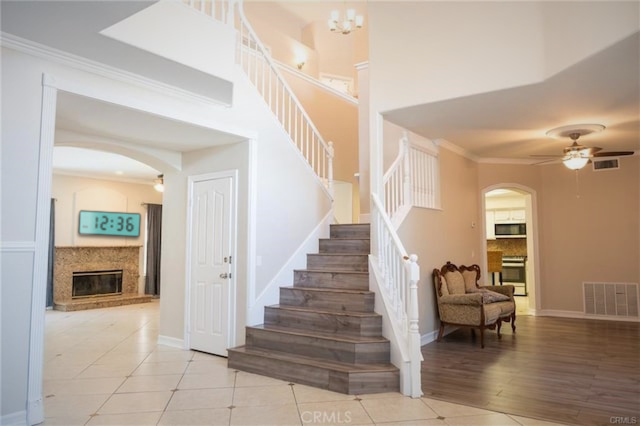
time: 12:36
